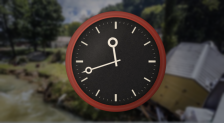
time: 11:42
